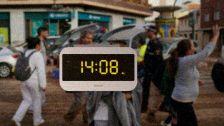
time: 14:08
